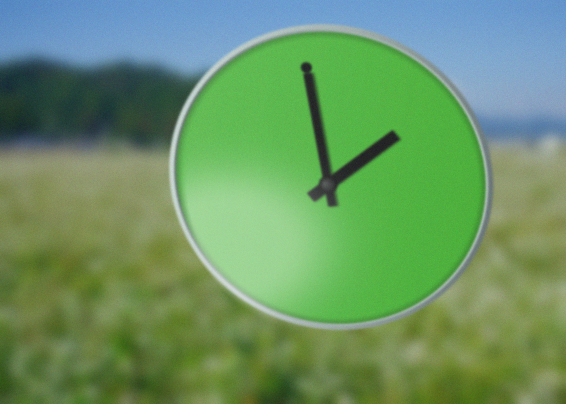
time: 2:00
